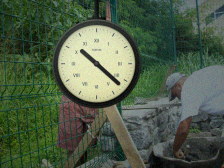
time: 10:22
